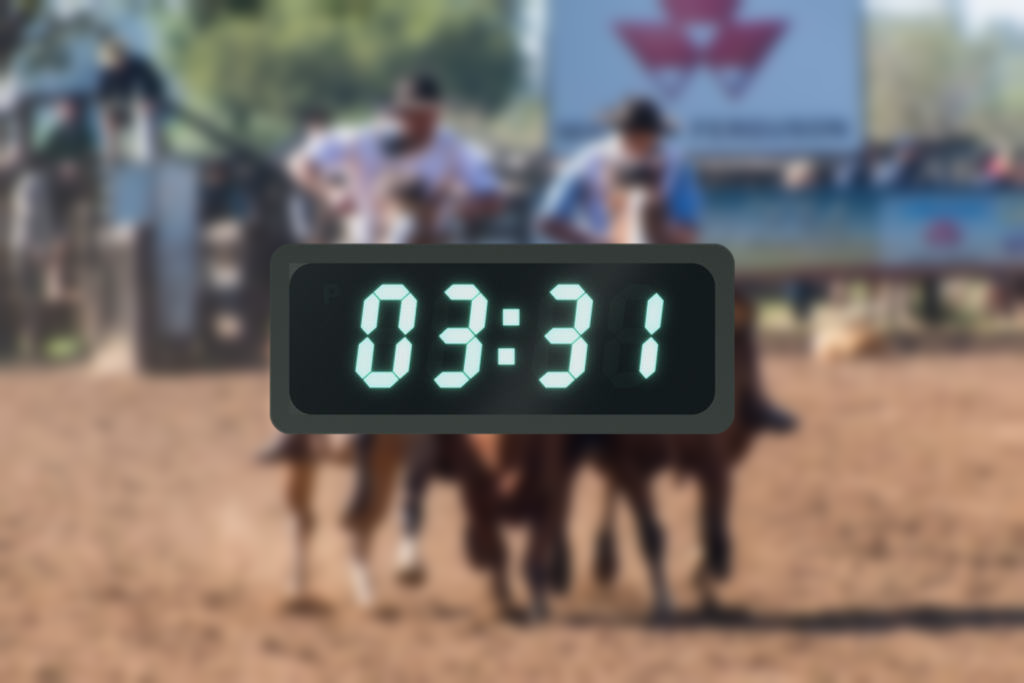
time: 3:31
